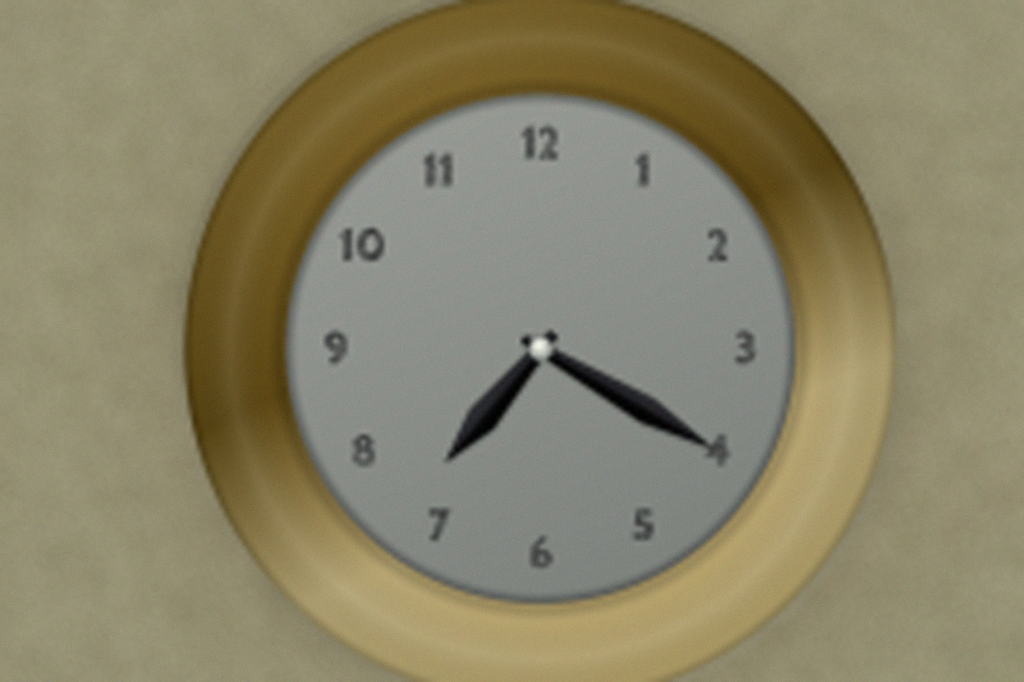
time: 7:20
